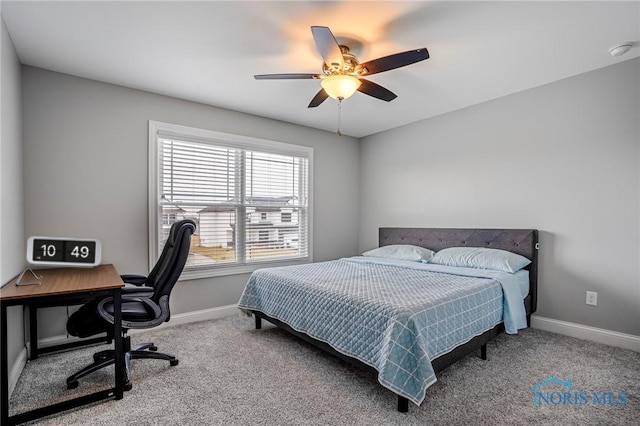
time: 10:49
